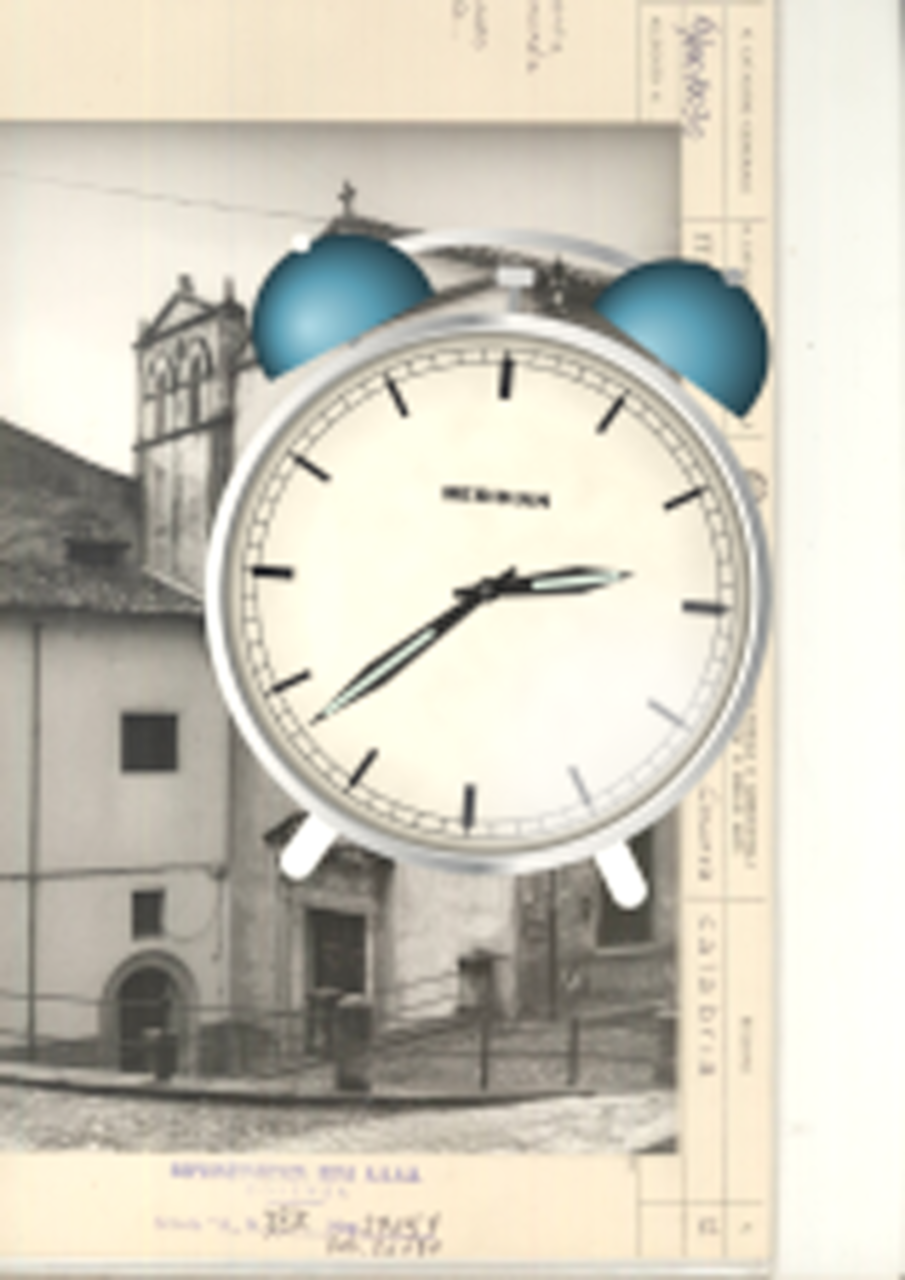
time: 2:38
